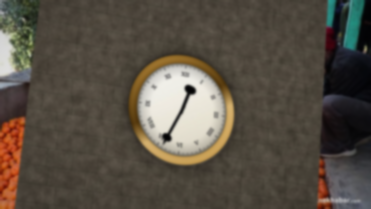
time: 12:34
